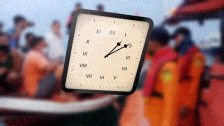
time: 1:09
